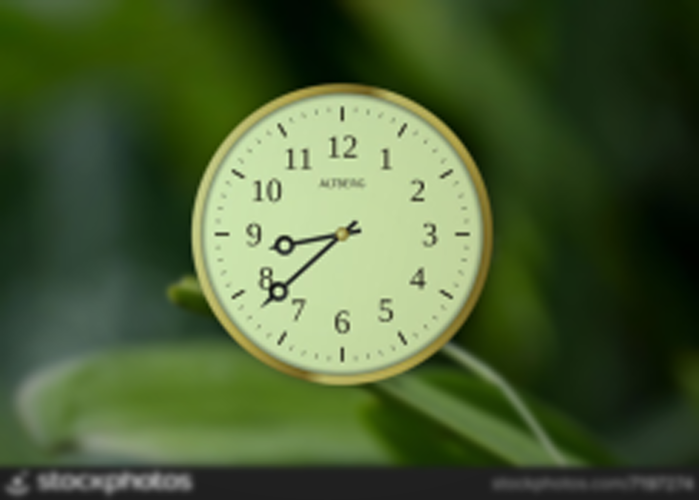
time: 8:38
